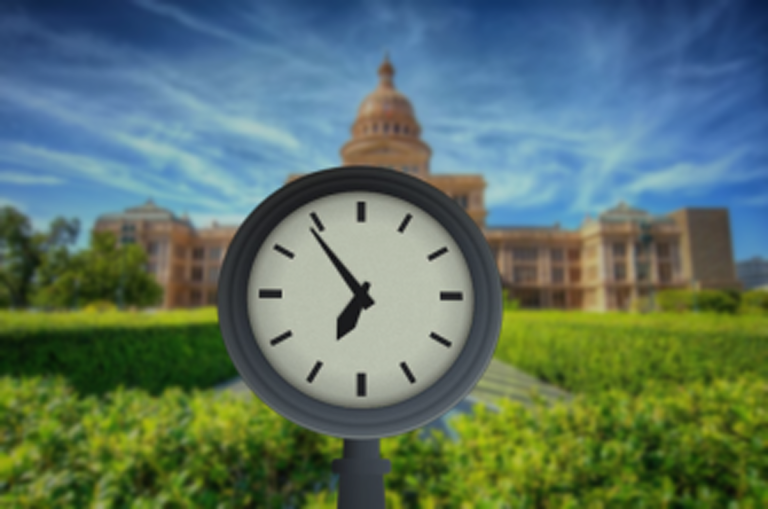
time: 6:54
